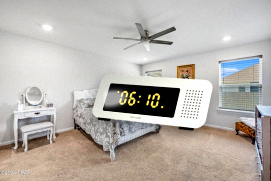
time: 6:10
